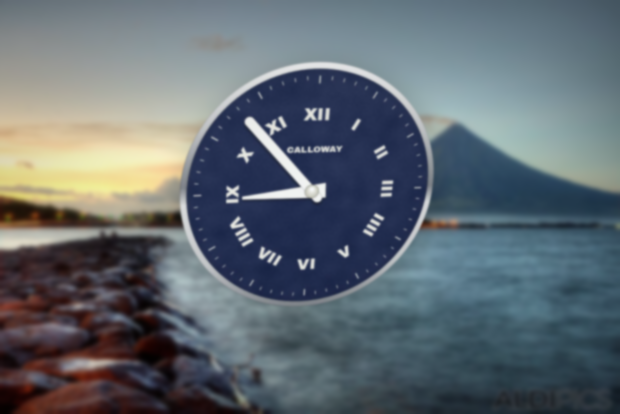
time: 8:53
